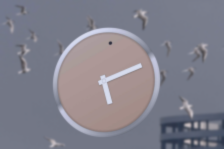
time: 5:10
